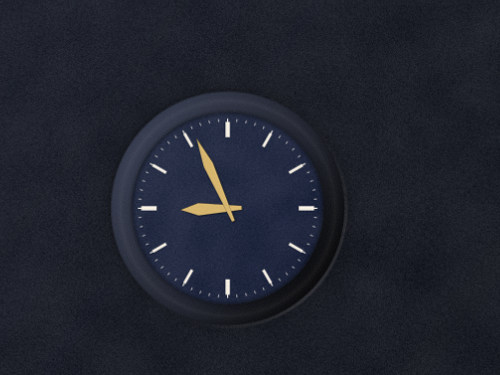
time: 8:56
